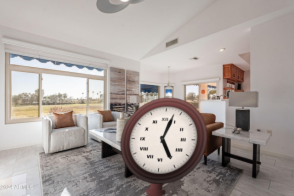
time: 5:03
